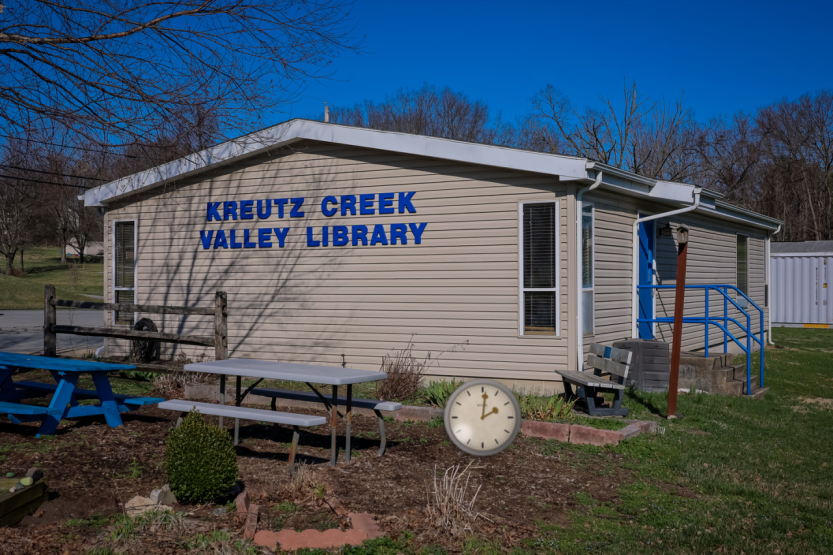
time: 2:01
